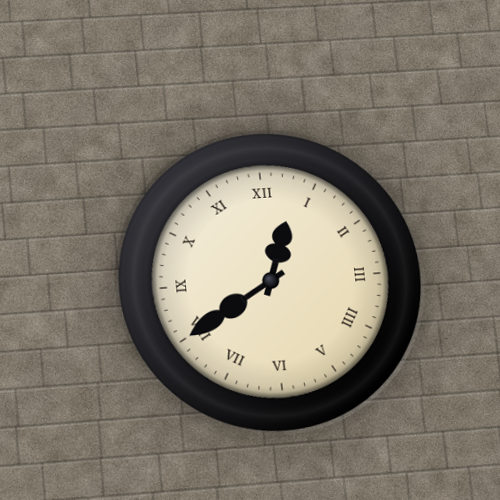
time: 12:40
